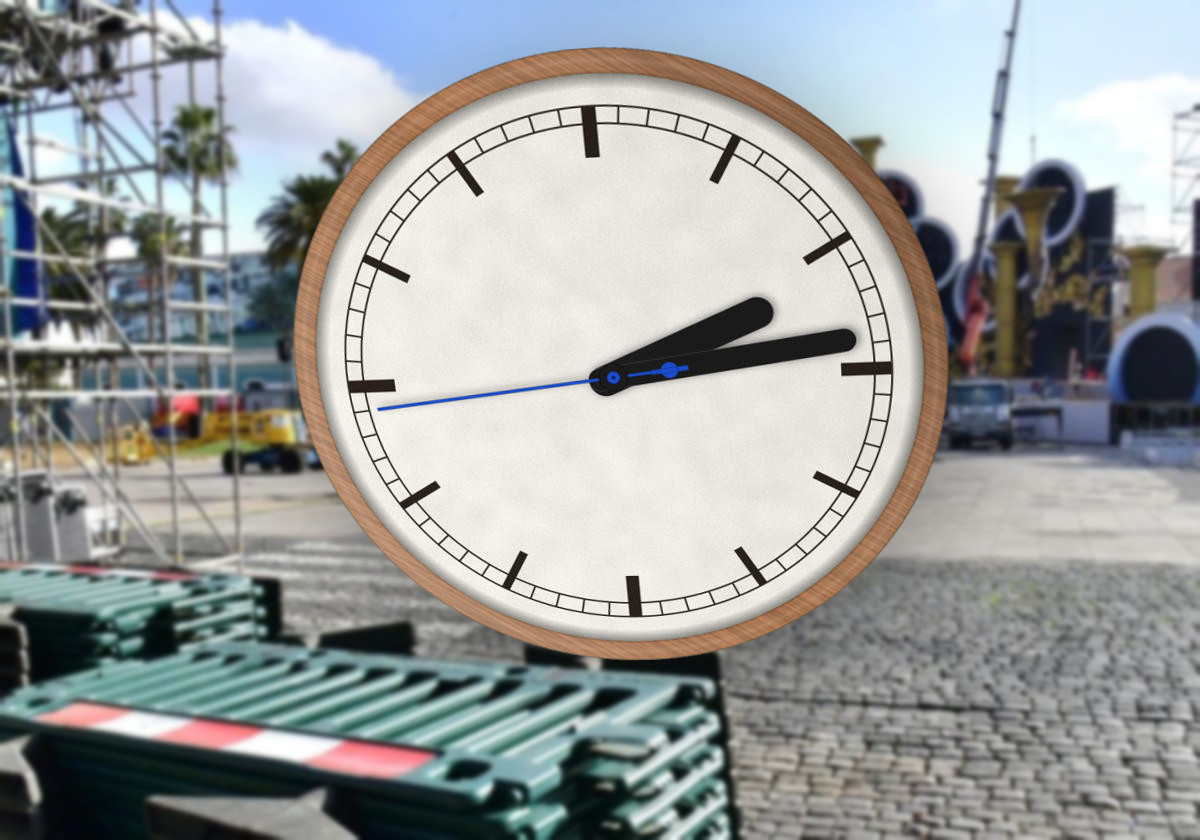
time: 2:13:44
